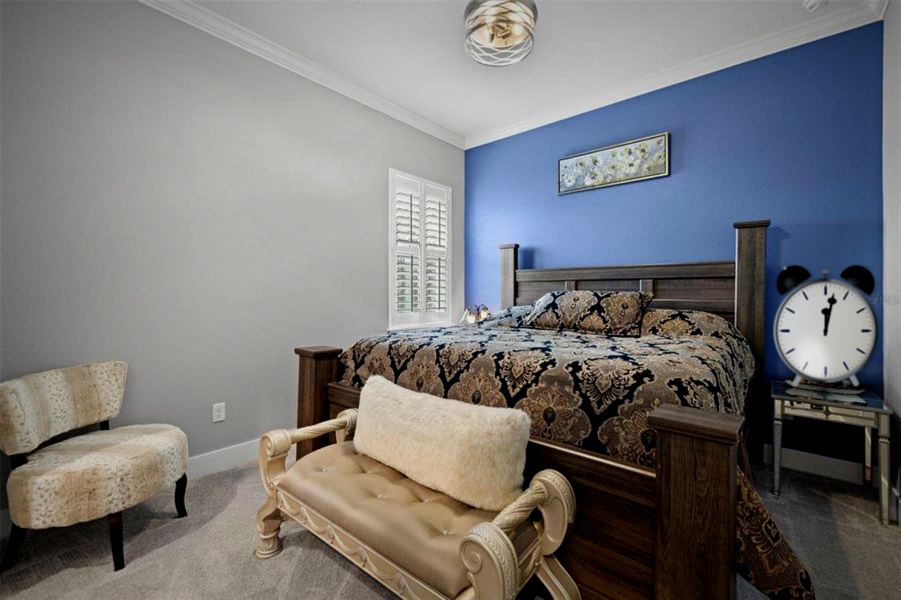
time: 12:02
